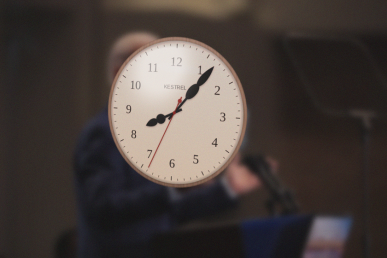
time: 8:06:34
